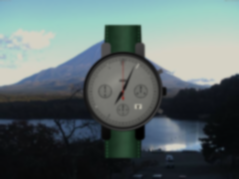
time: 7:04
